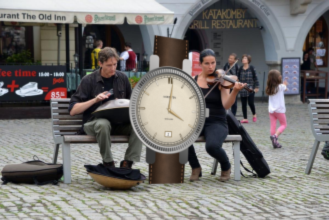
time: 4:01
